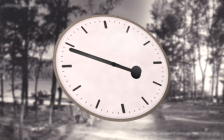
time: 3:49
